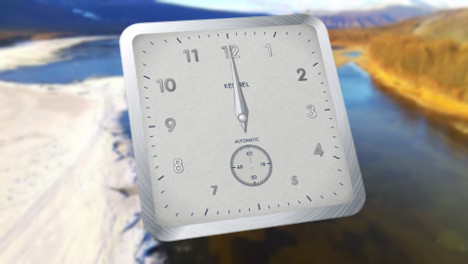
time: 12:00
